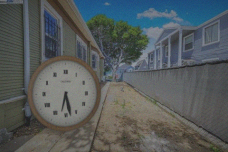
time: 6:28
